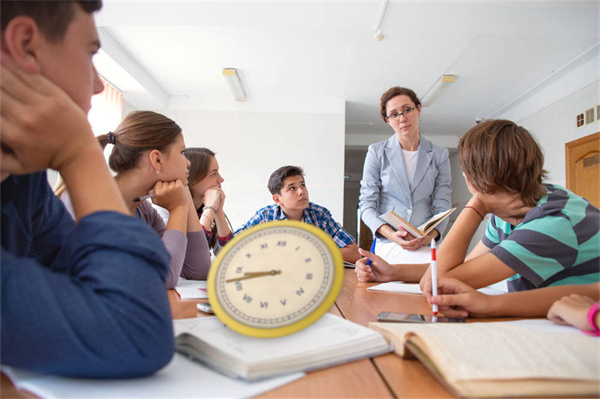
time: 8:42
